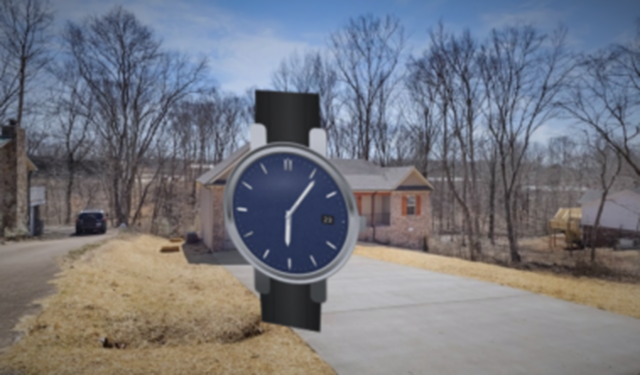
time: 6:06
